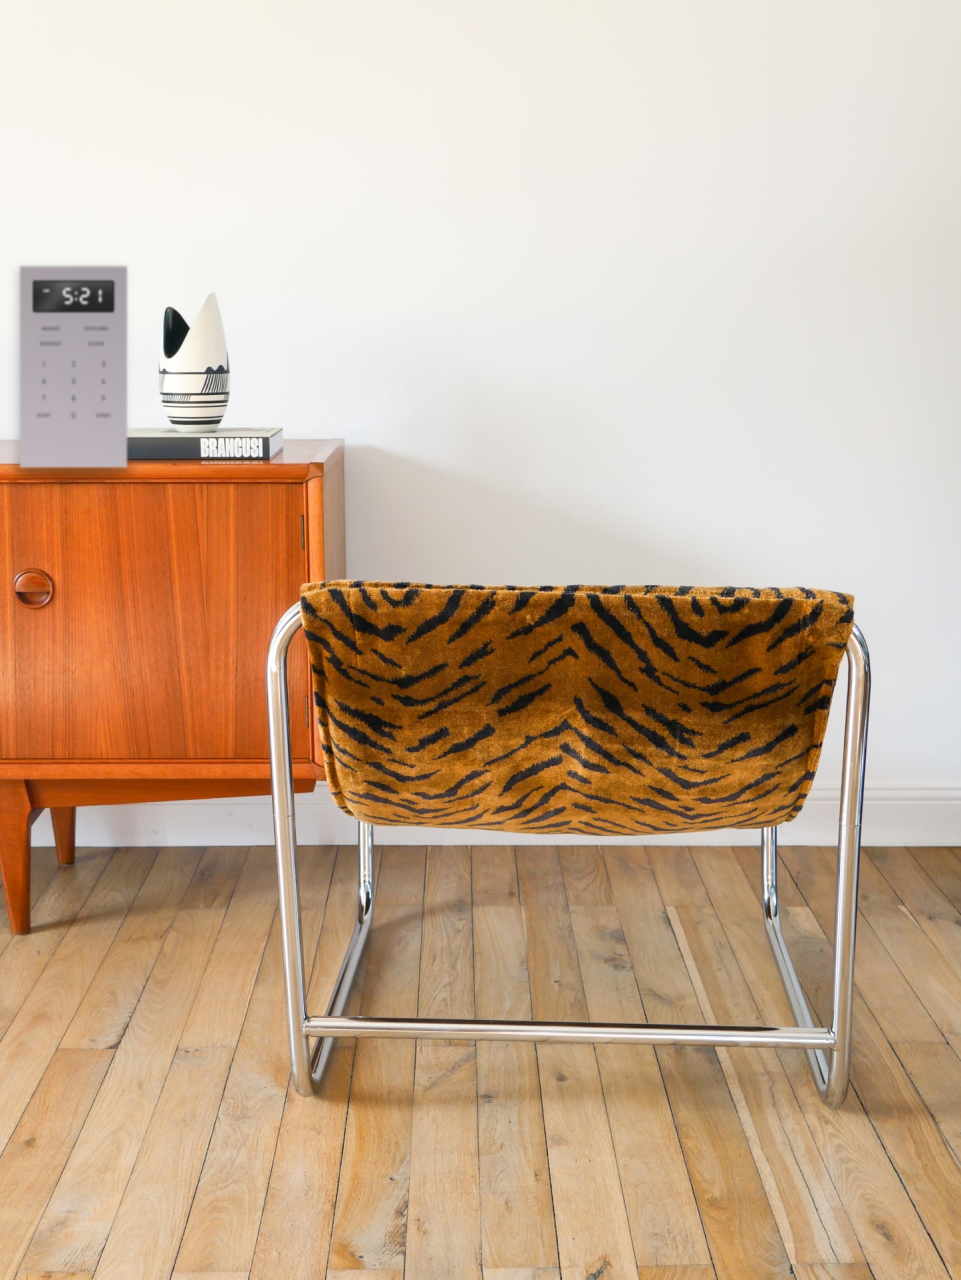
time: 5:21
